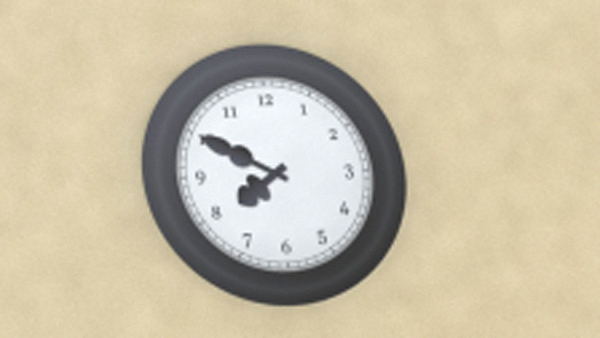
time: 7:50
